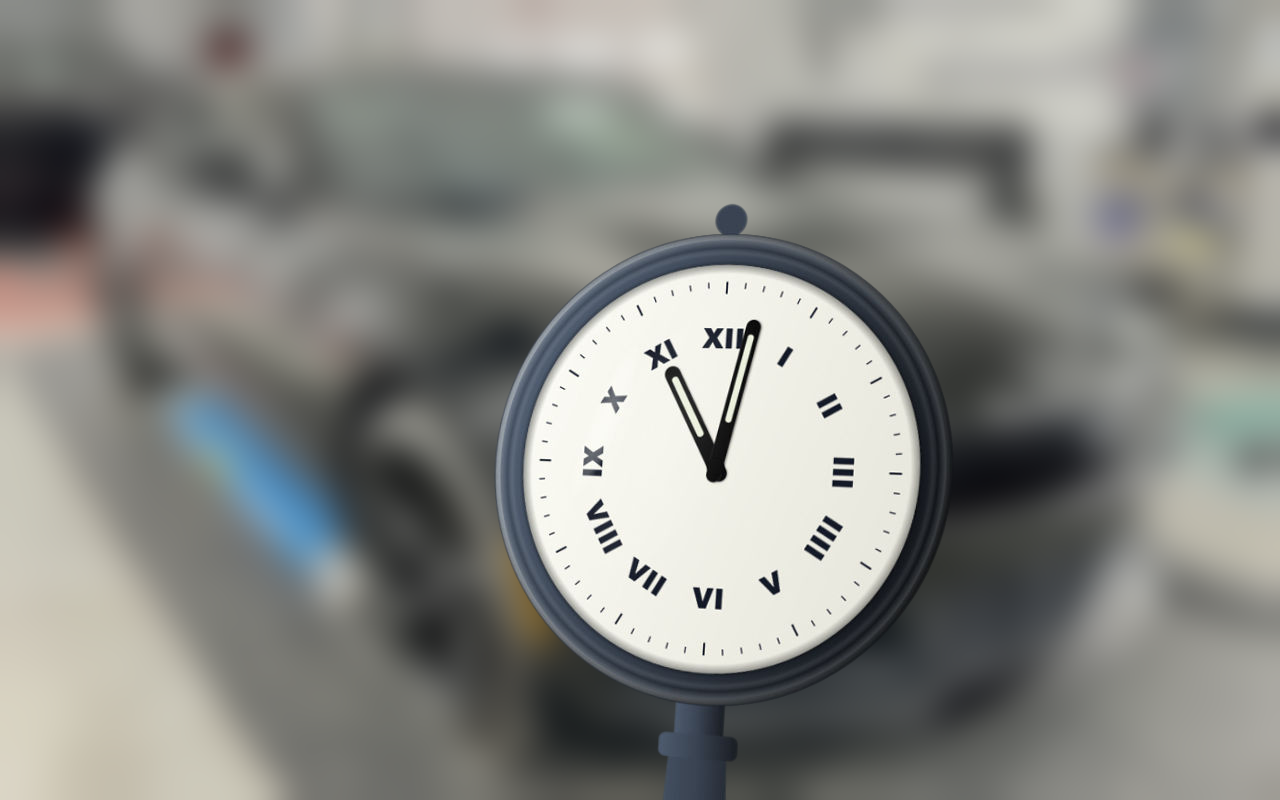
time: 11:02
